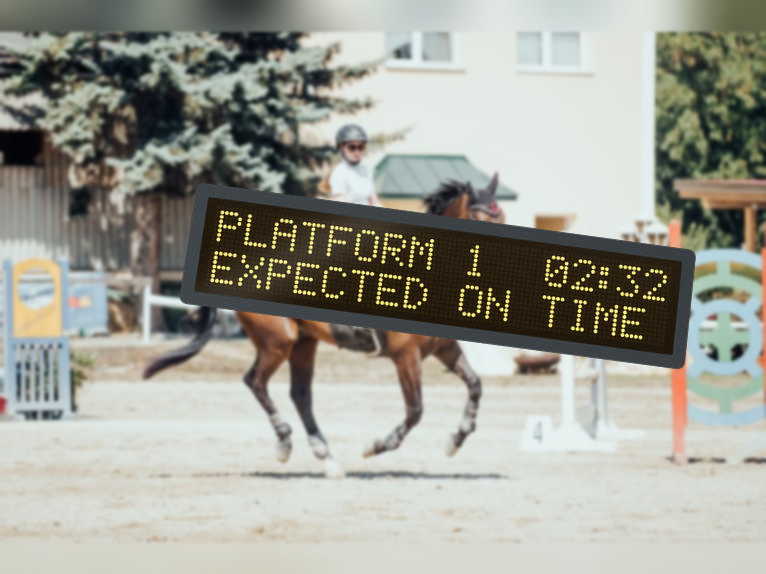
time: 2:32
